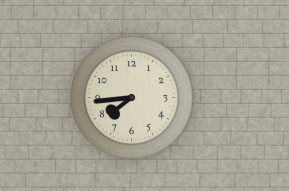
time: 7:44
